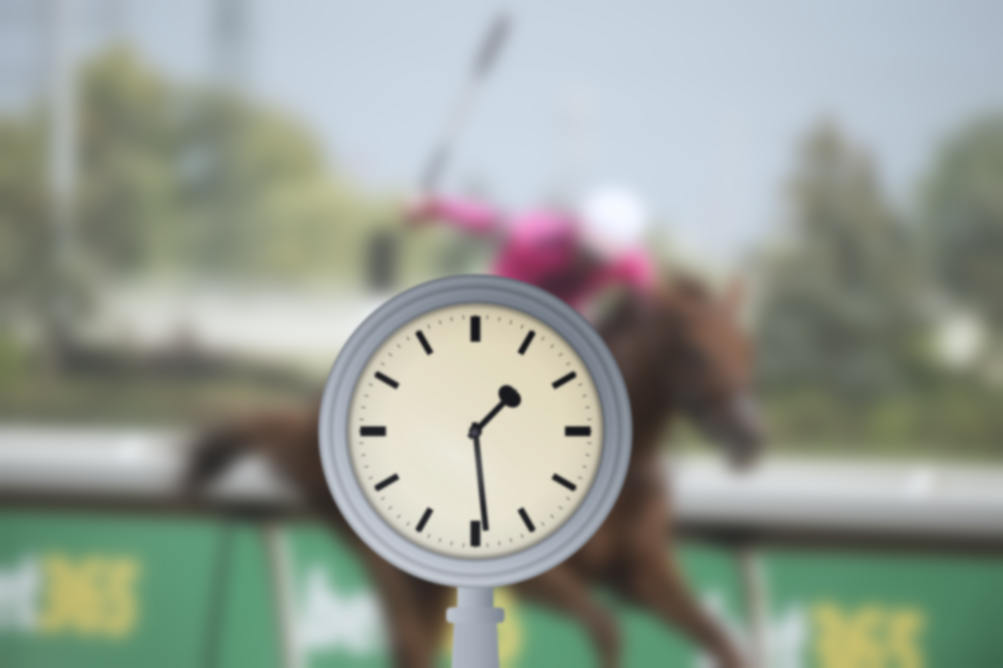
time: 1:29
